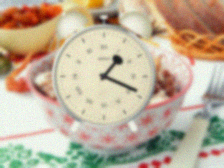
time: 1:19
